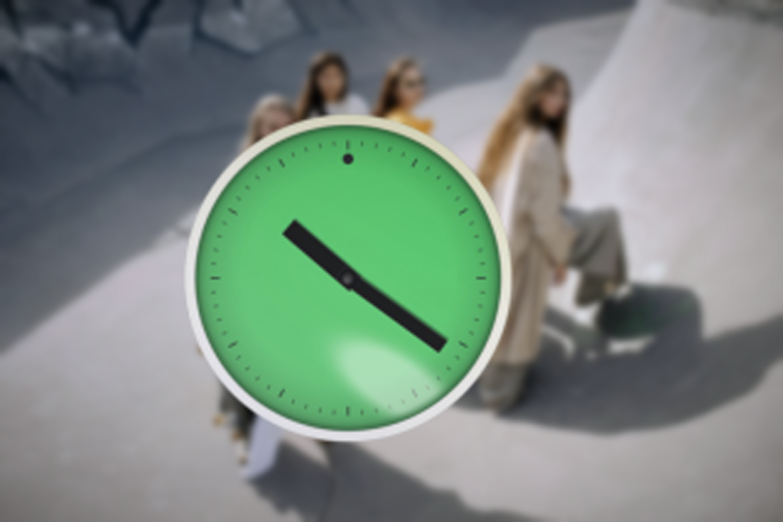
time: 10:21
